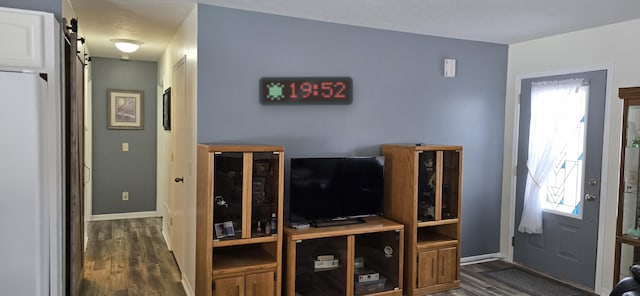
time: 19:52
